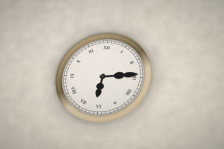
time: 6:14
